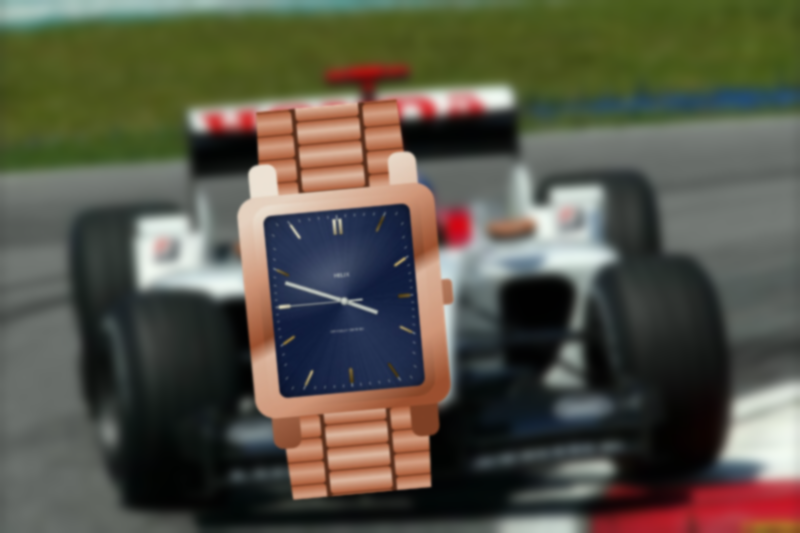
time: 3:48:45
